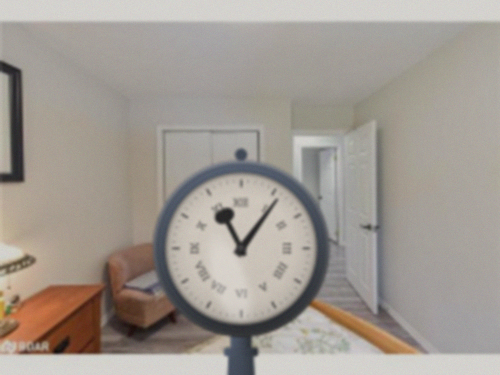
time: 11:06
